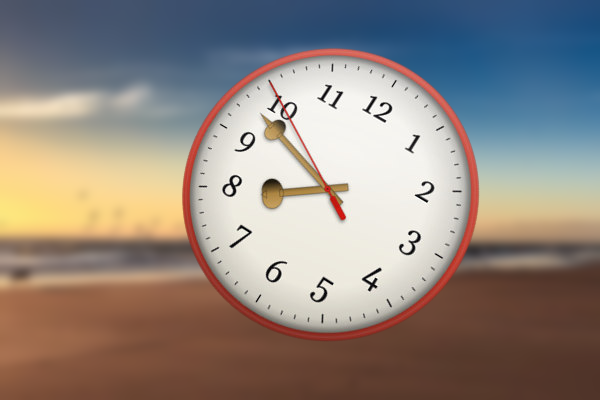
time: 7:47:50
